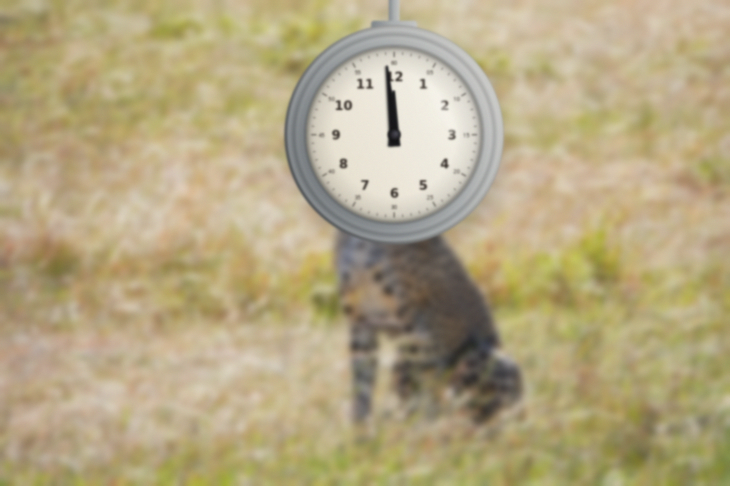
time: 11:59
